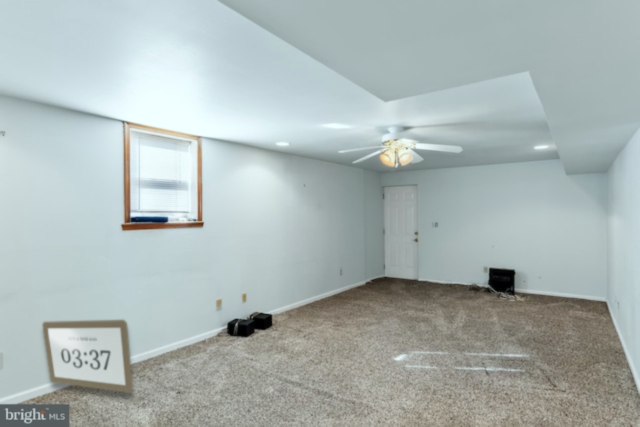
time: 3:37
